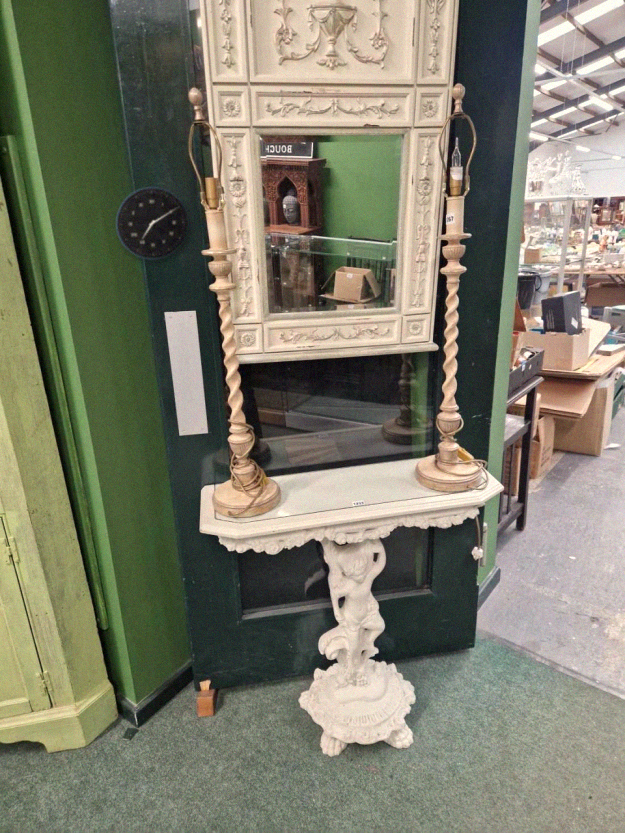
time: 7:10
